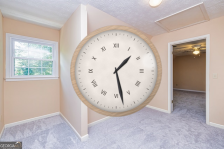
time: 1:28
